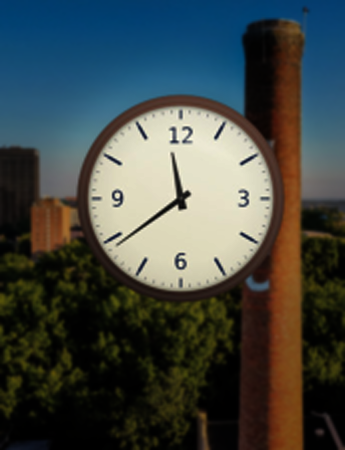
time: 11:39
